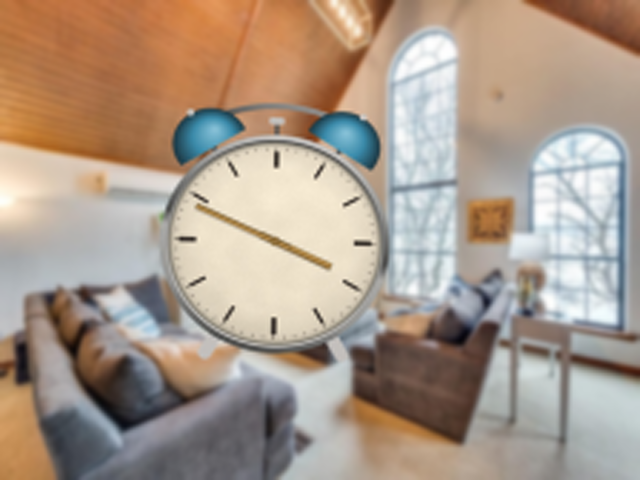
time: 3:49
